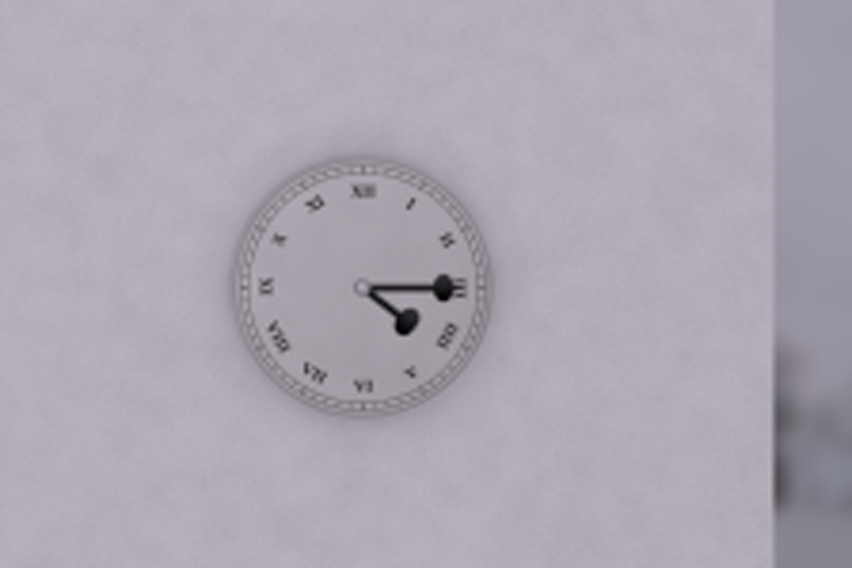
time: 4:15
